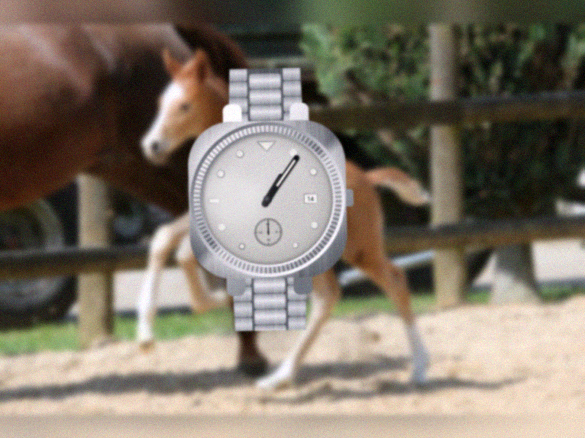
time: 1:06
